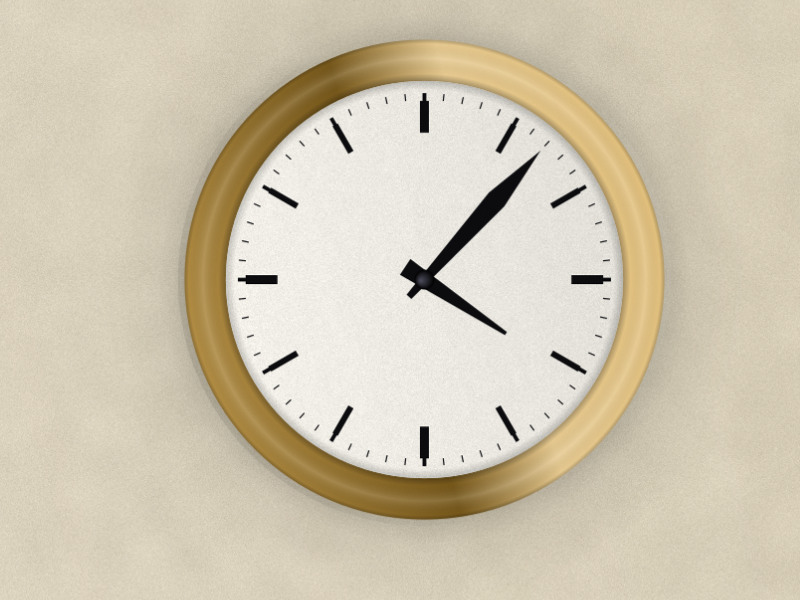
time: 4:07
